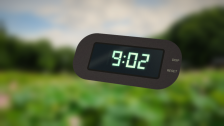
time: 9:02
